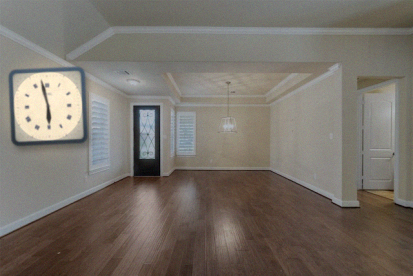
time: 5:58
